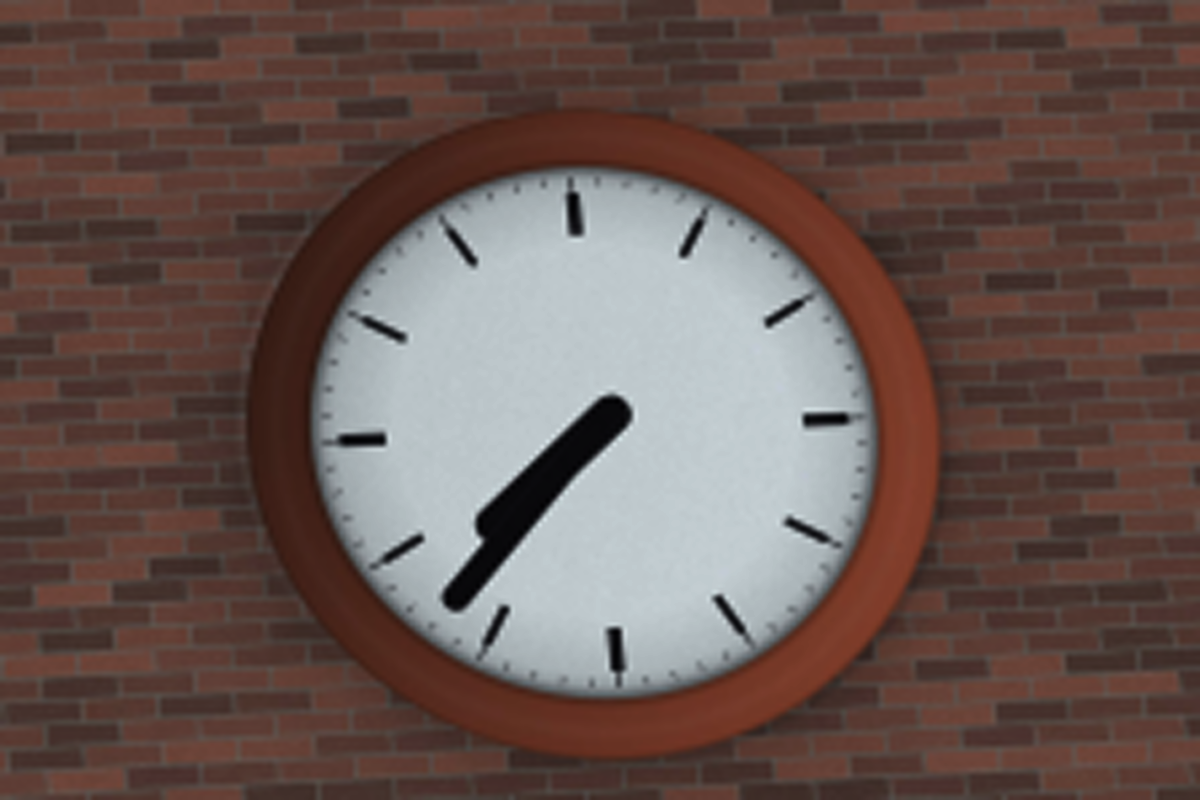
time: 7:37
